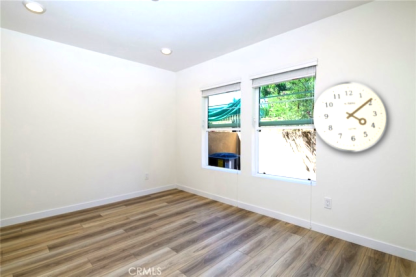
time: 4:09
